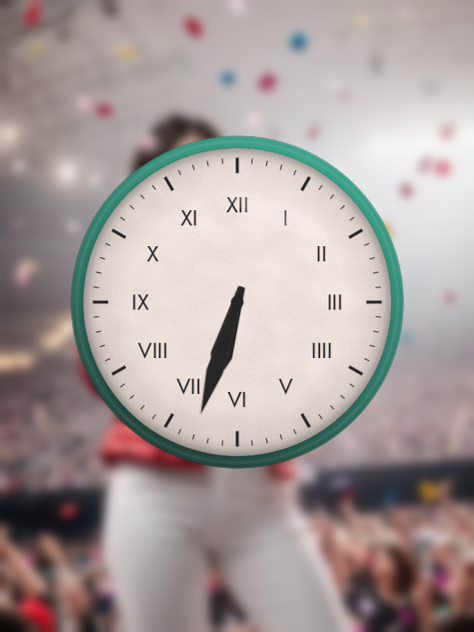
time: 6:33
